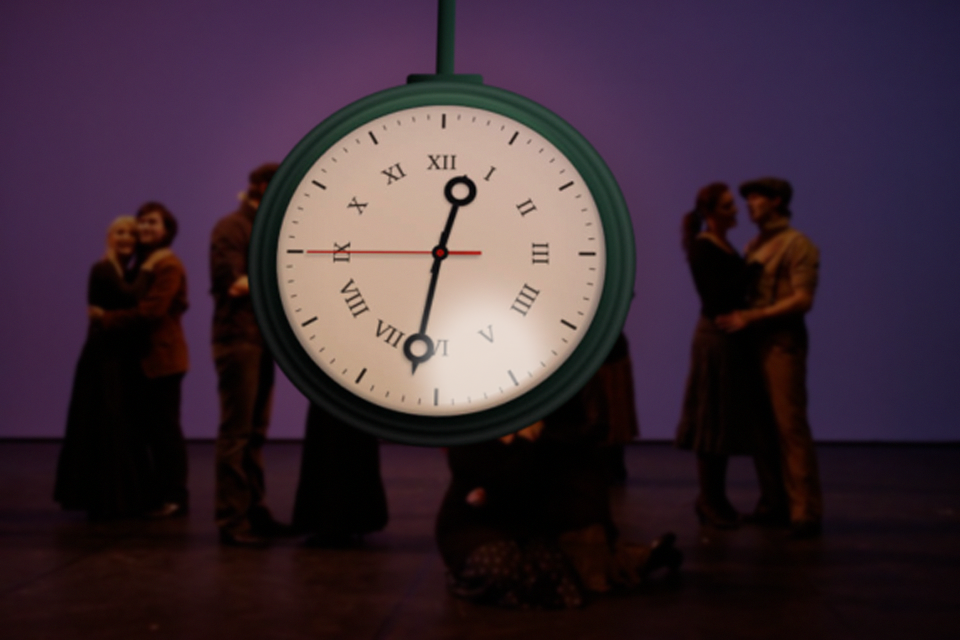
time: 12:31:45
